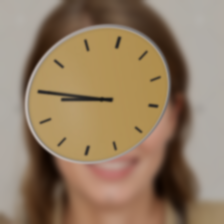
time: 8:45
